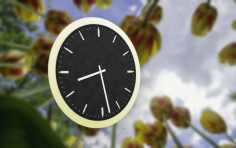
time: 8:28
